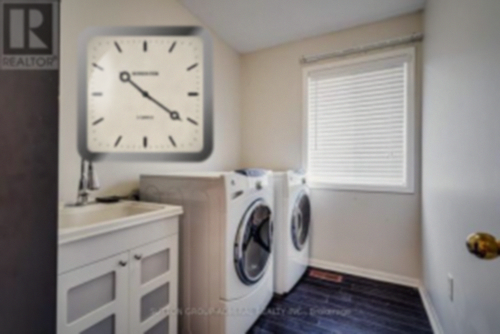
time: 10:21
